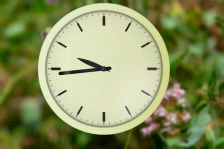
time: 9:44
